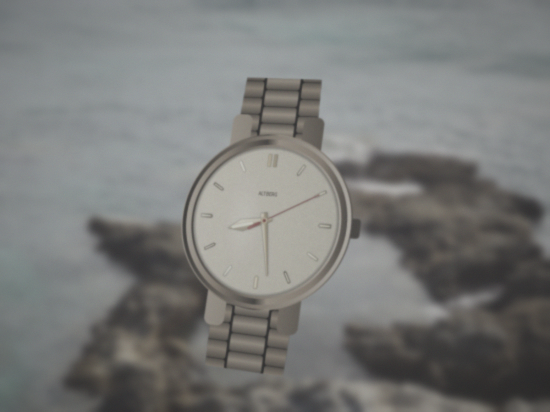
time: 8:28:10
